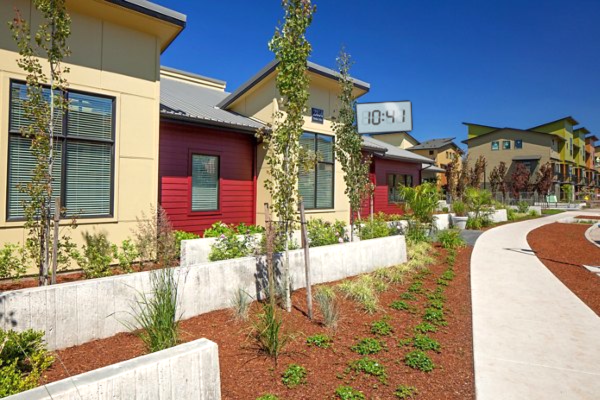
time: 10:41
